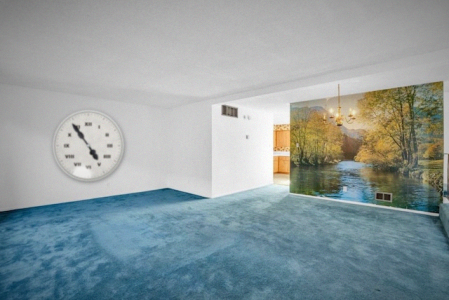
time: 4:54
